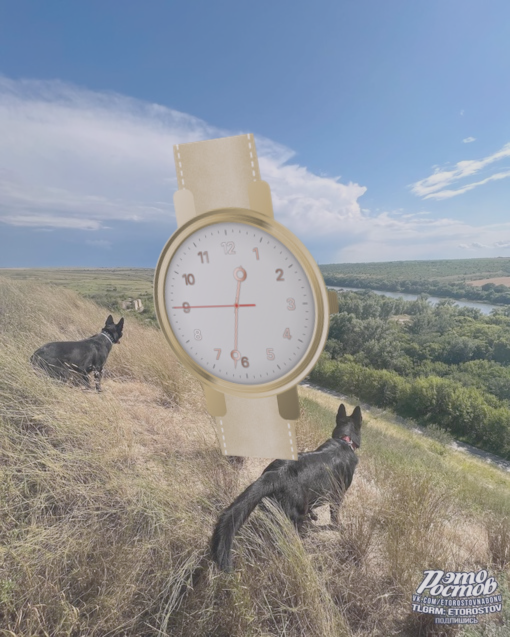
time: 12:31:45
